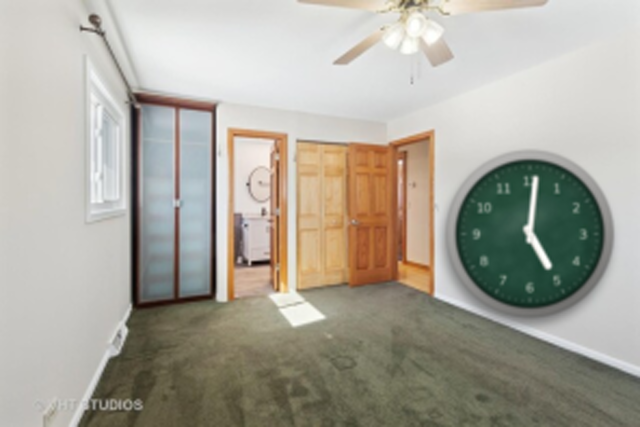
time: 5:01
